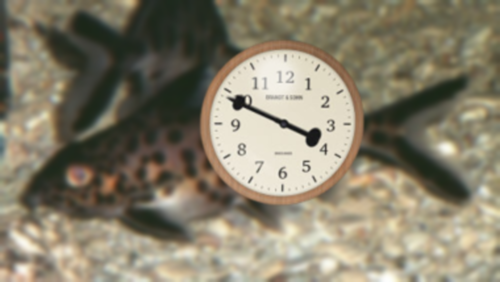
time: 3:49
